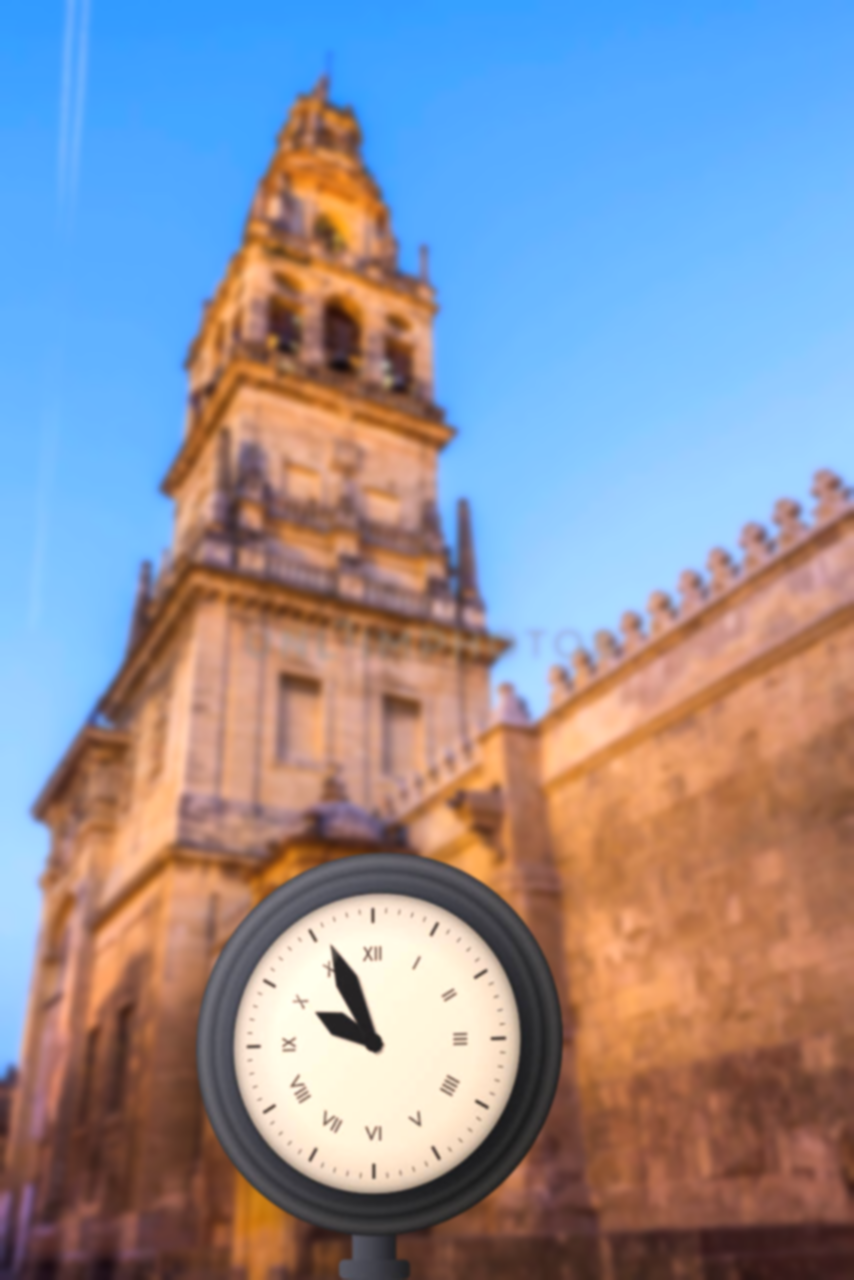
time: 9:56
